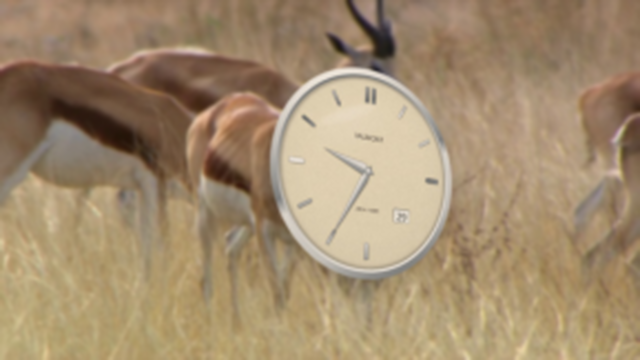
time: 9:35
